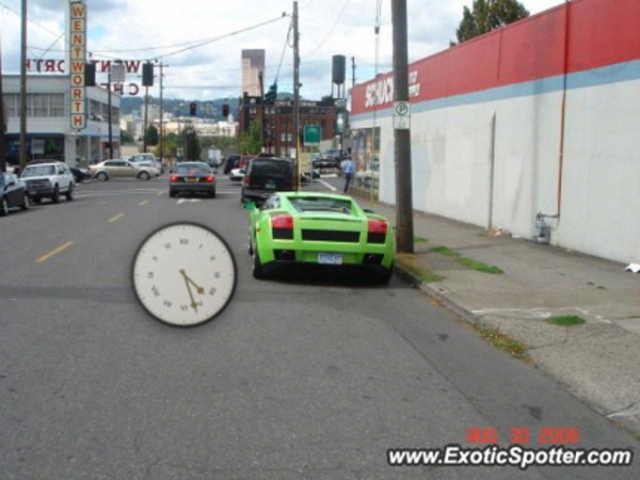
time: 4:27
